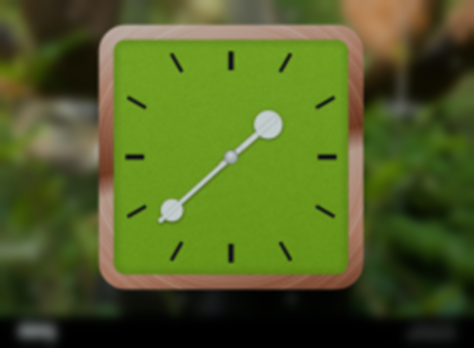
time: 1:38
